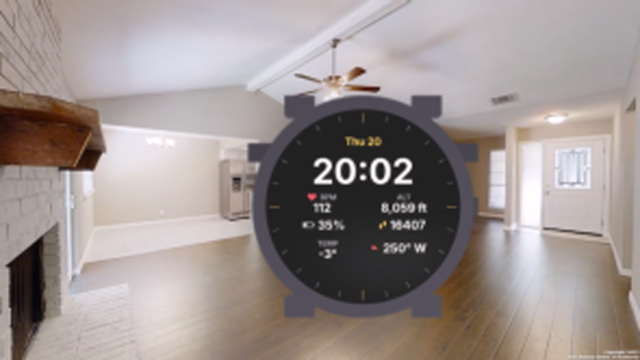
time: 20:02
